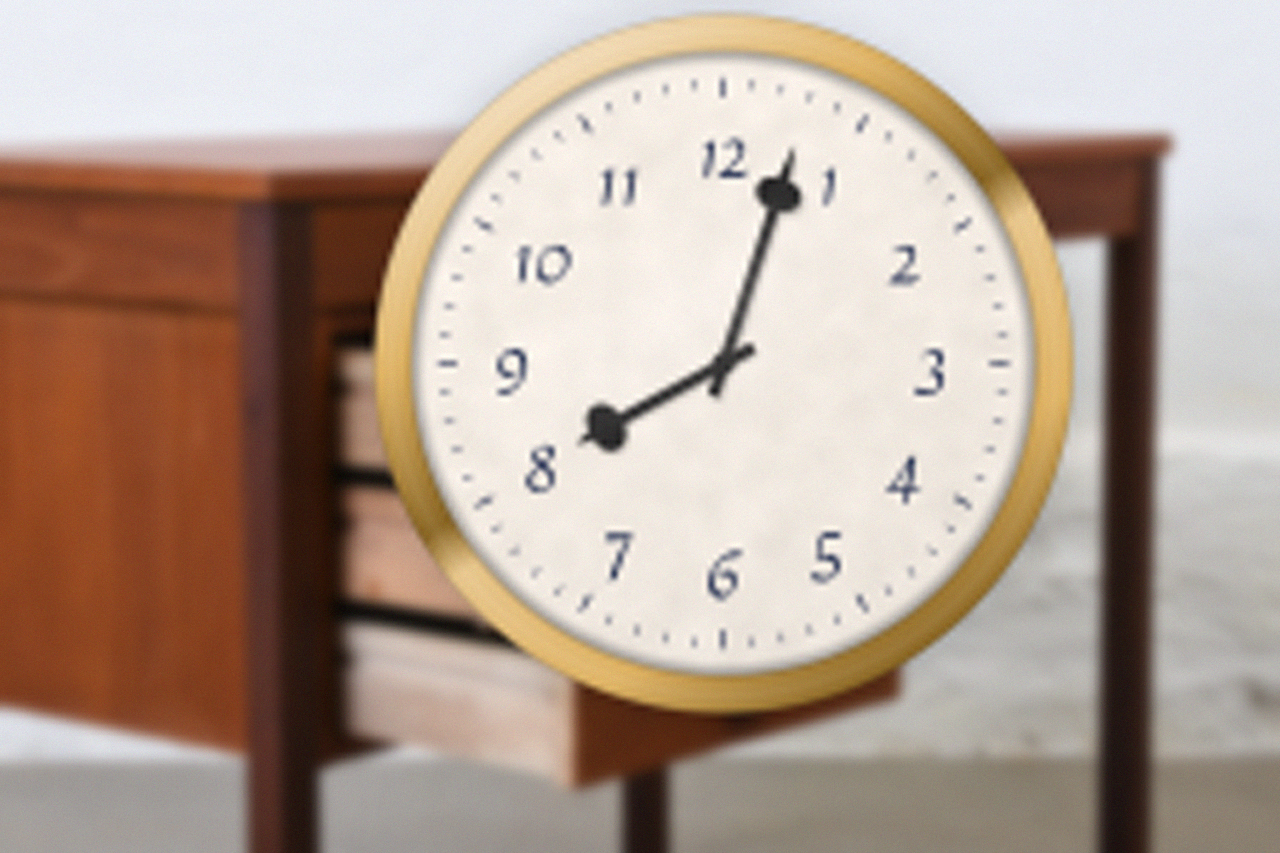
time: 8:03
